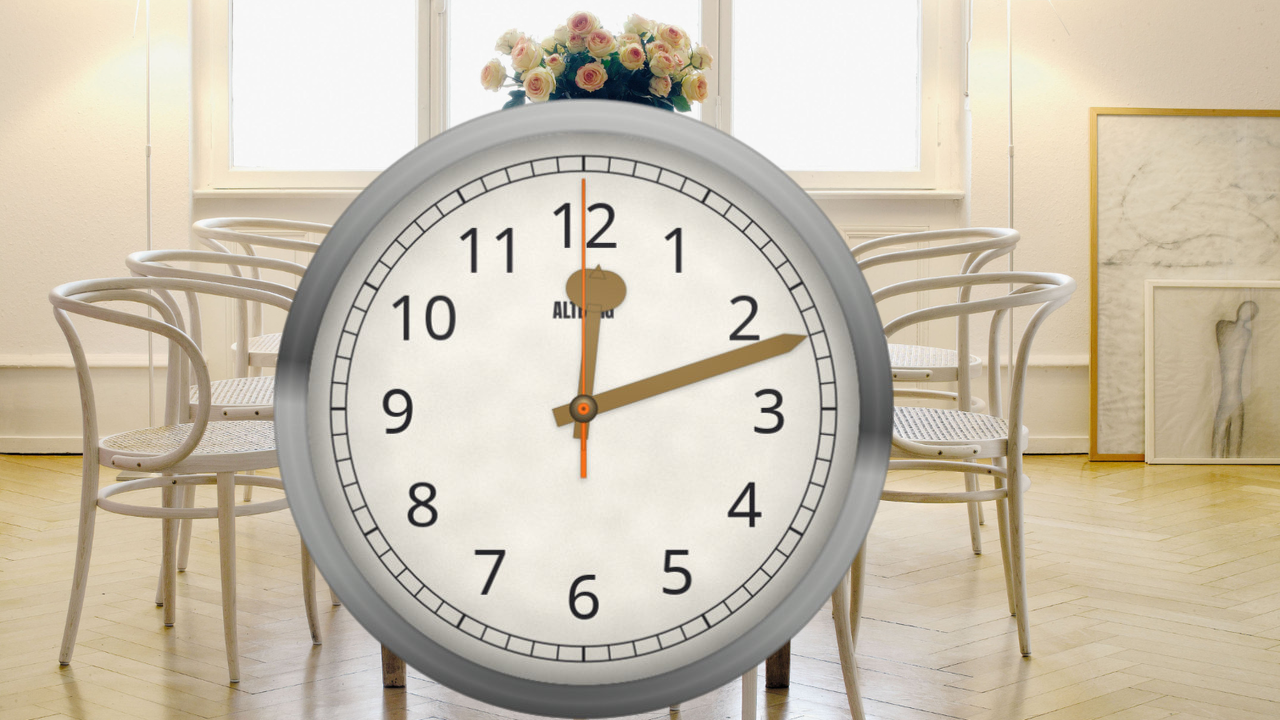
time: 12:12:00
